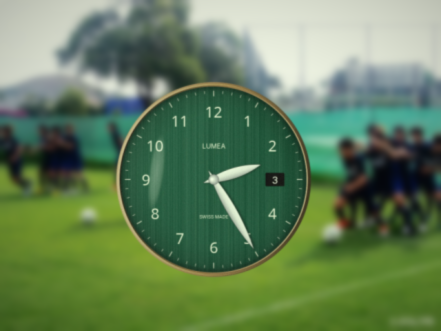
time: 2:25
